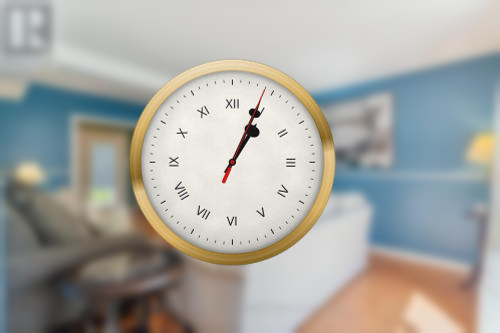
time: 1:04:04
